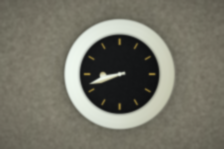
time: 8:42
